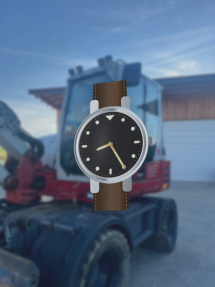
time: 8:25
